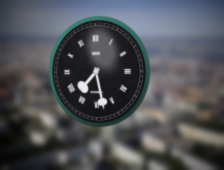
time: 7:28
